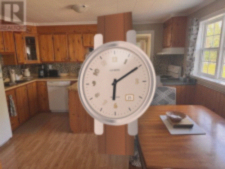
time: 6:10
